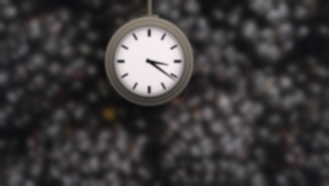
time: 3:21
